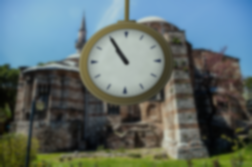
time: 10:55
